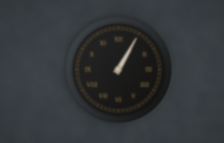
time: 1:05
